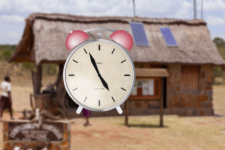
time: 4:56
